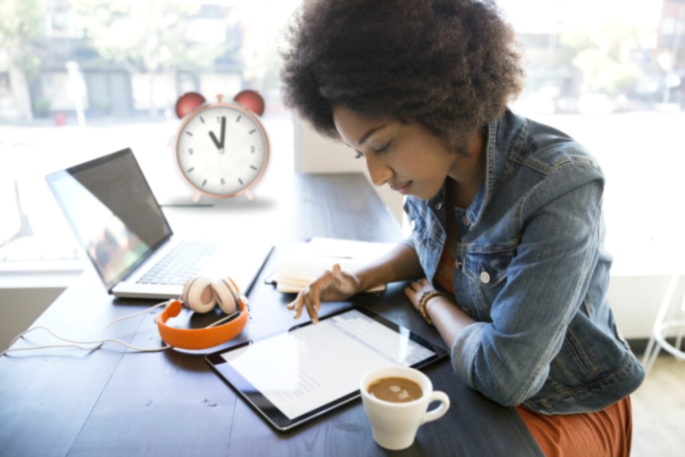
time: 11:01
